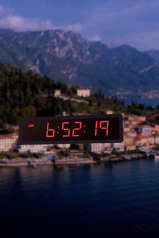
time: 6:52:19
